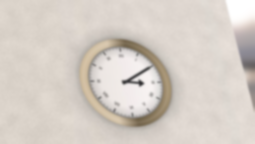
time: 3:10
